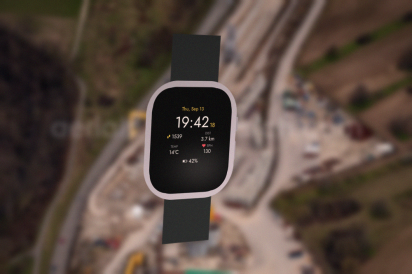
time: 19:42
